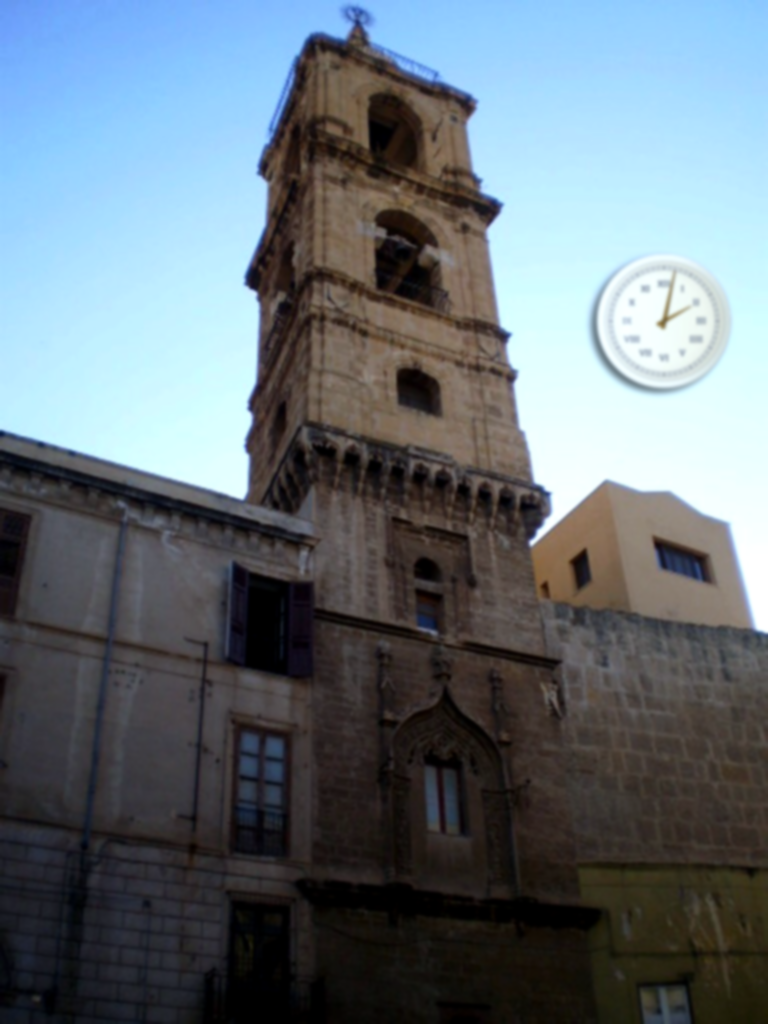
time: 2:02
